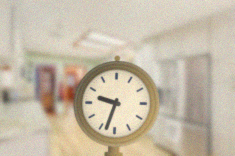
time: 9:33
